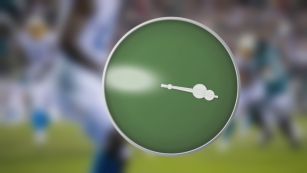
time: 3:17
